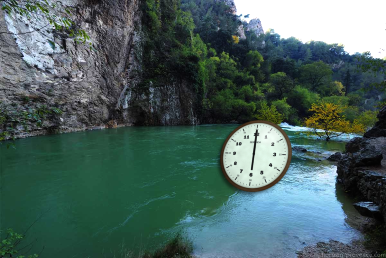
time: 6:00
